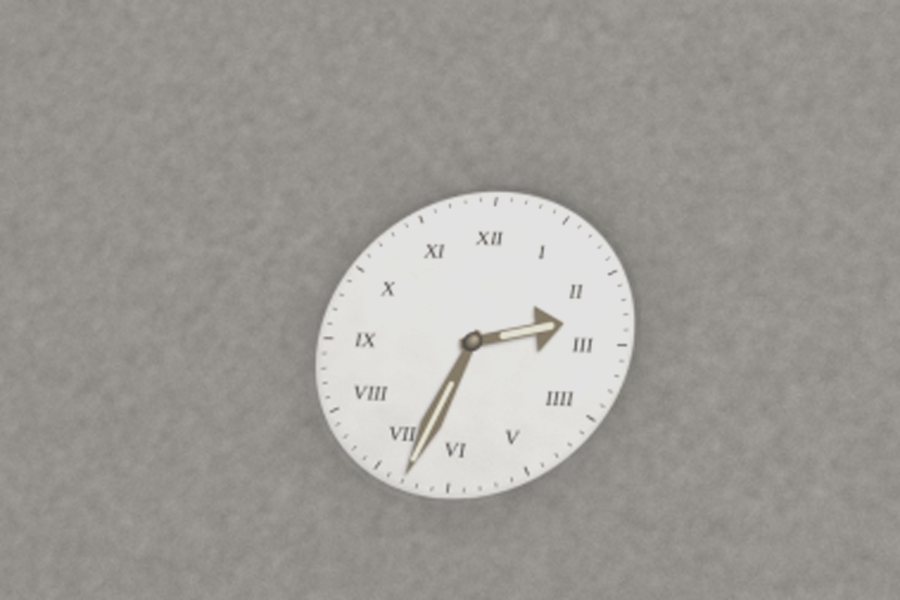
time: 2:33
